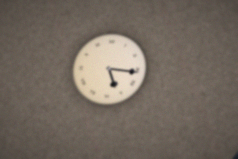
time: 5:16
